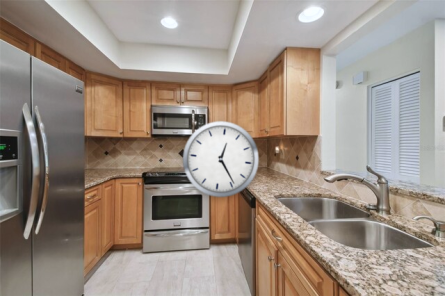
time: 12:24
